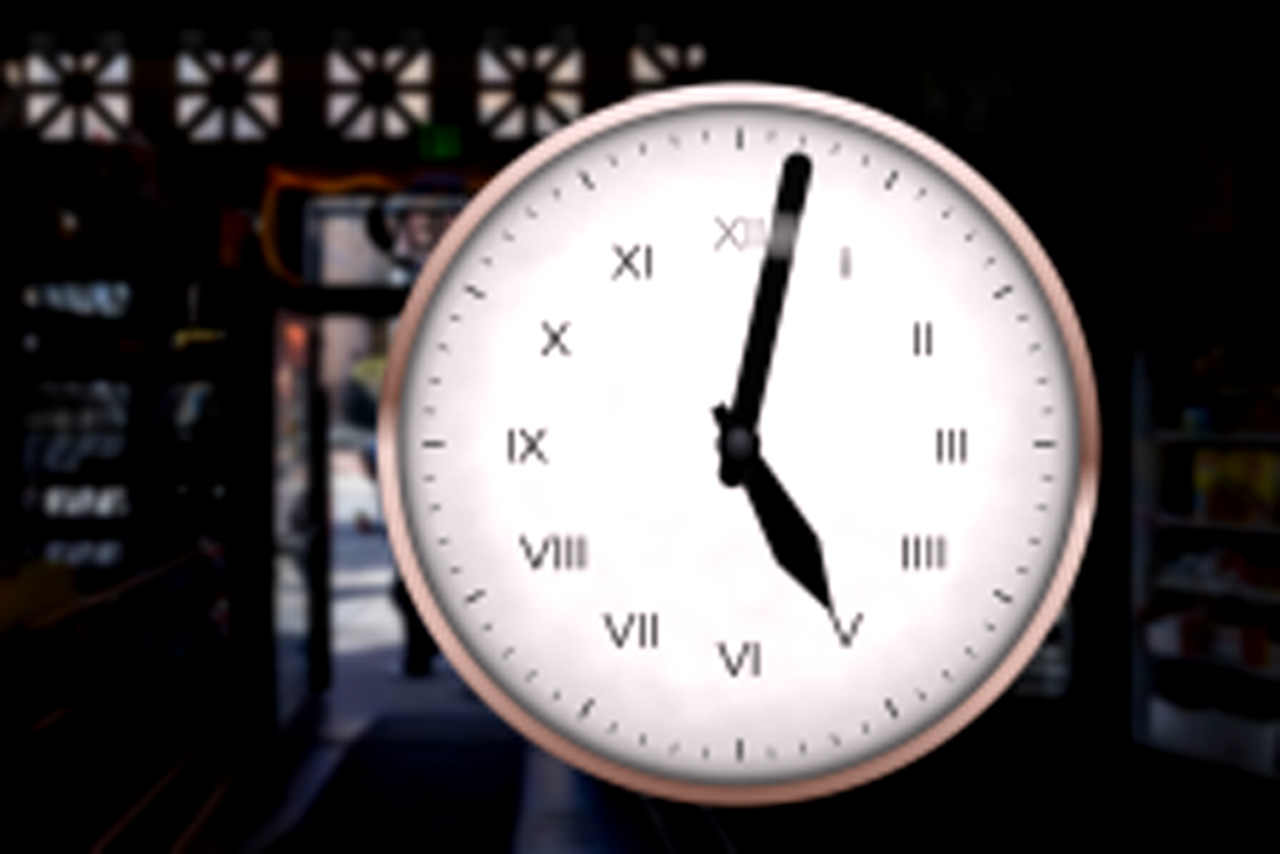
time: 5:02
